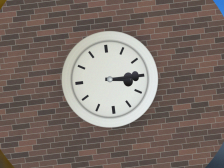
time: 3:15
